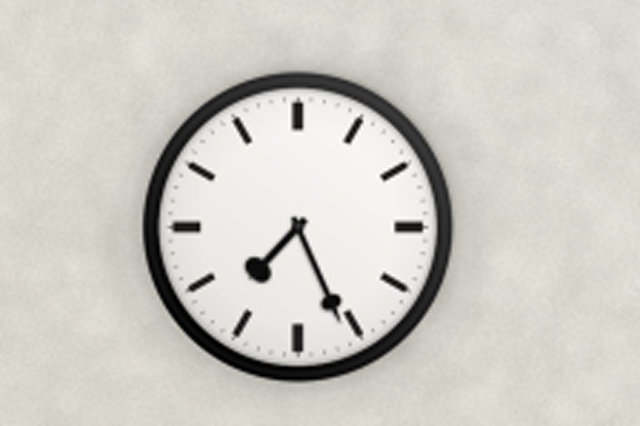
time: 7:26
